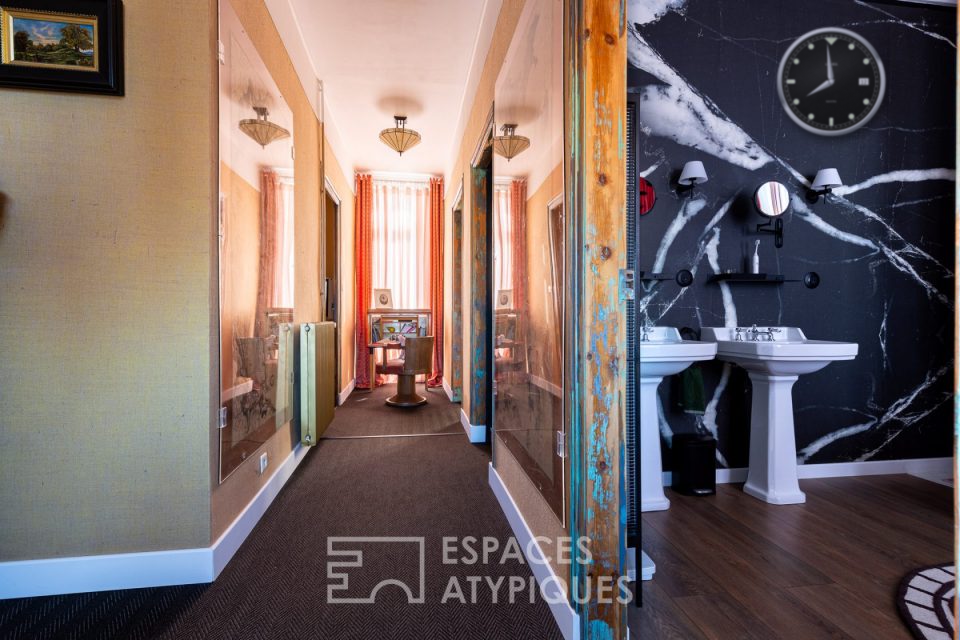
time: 7:59
